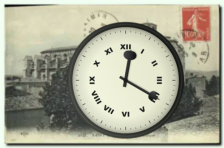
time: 12:20
